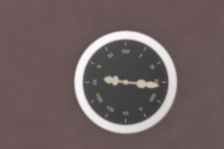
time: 9:16
